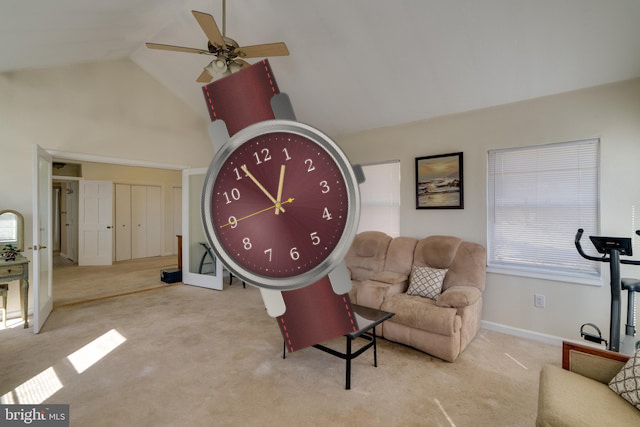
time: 12:55:45
